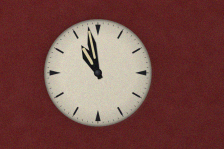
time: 10:58
